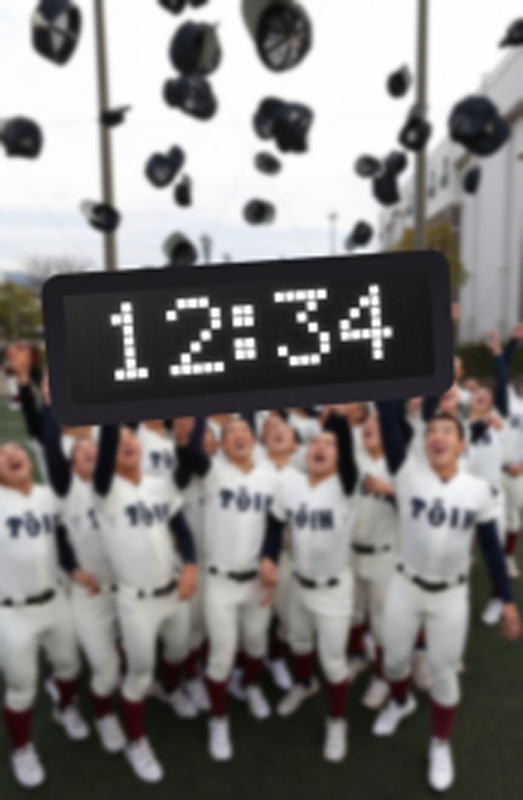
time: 12:34
